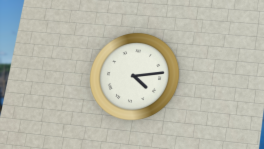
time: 4:13
